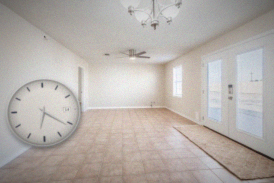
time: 6:21
